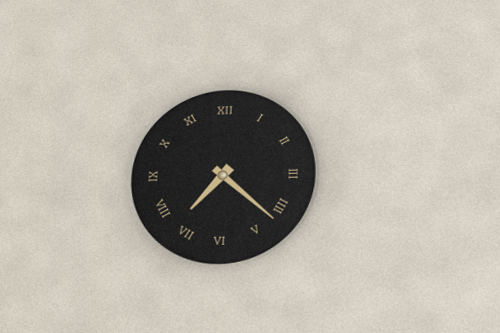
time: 7:22
